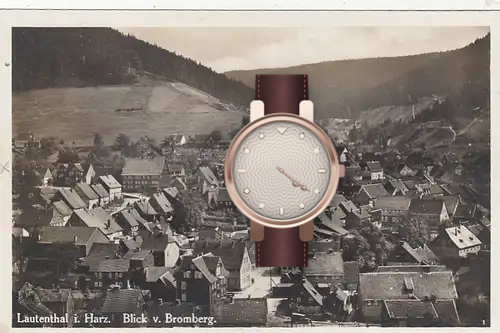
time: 4:21
